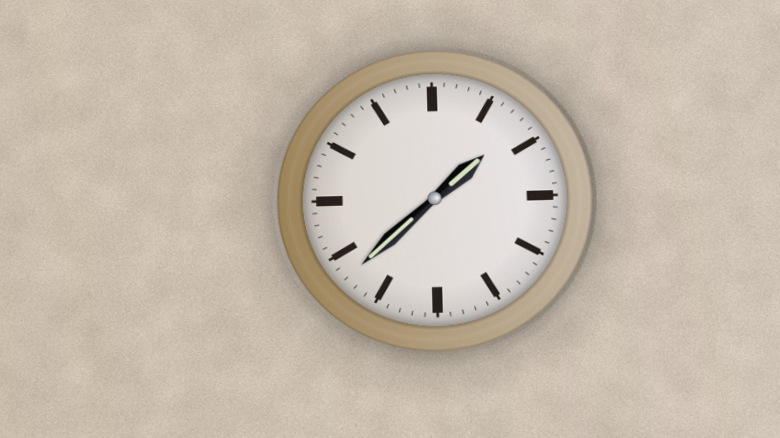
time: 1:38
